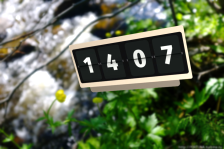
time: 14:07
